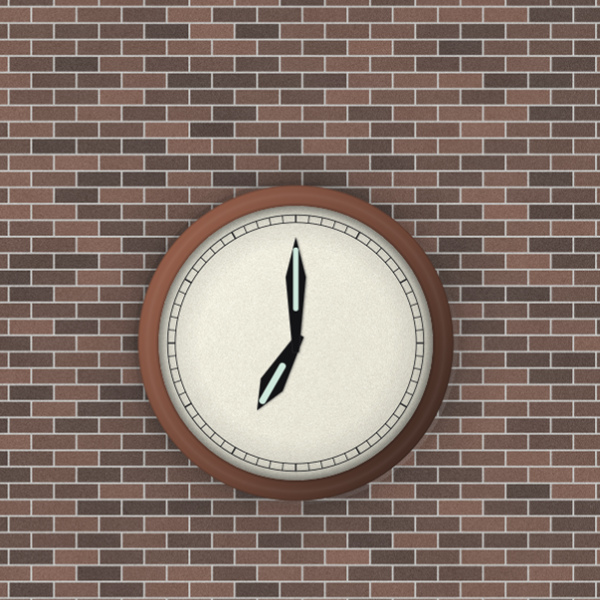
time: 7:00
